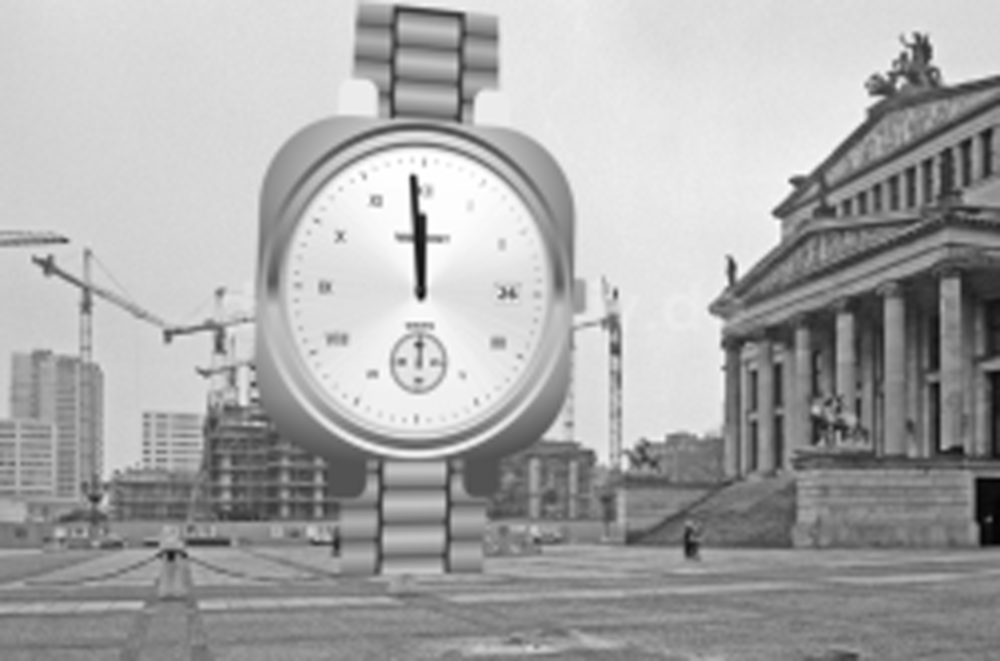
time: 11:59
